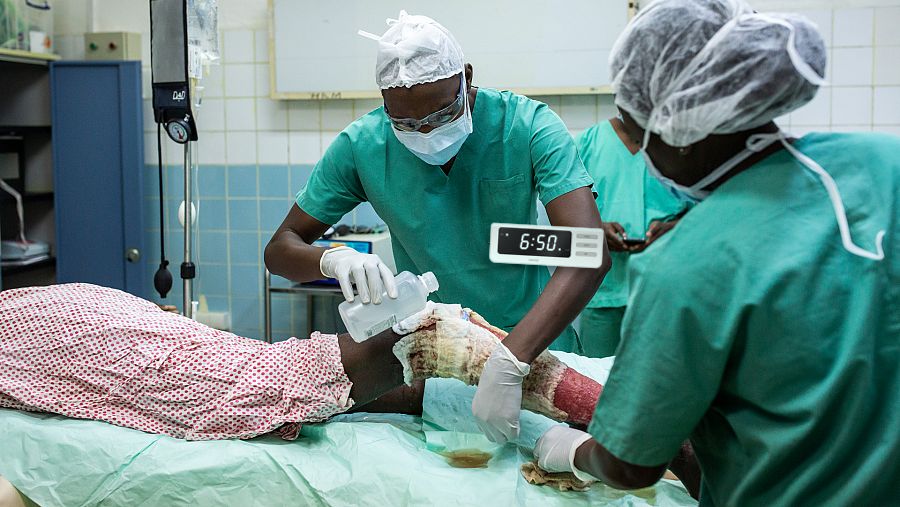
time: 6:50
